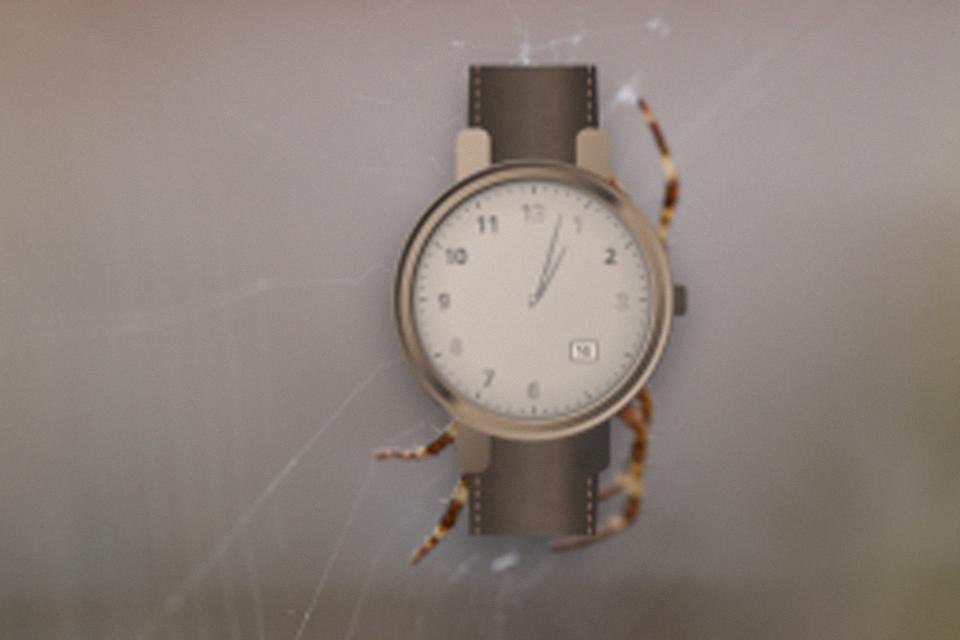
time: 1:03
